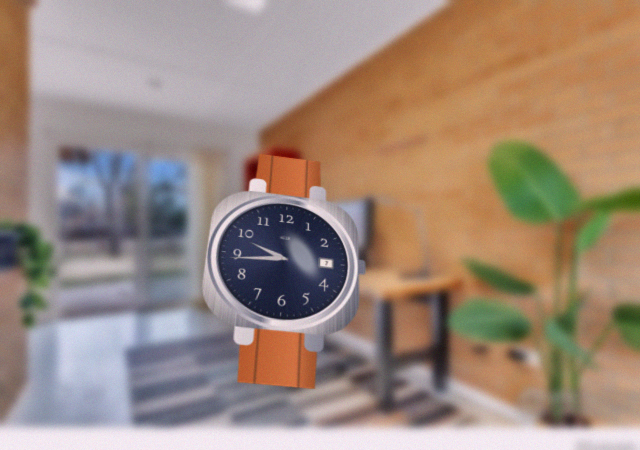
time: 9:44
